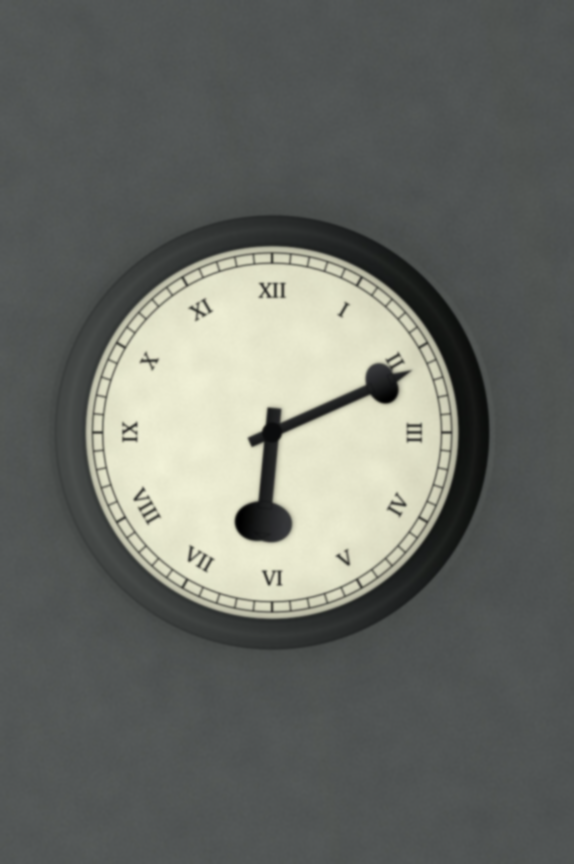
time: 6:11
